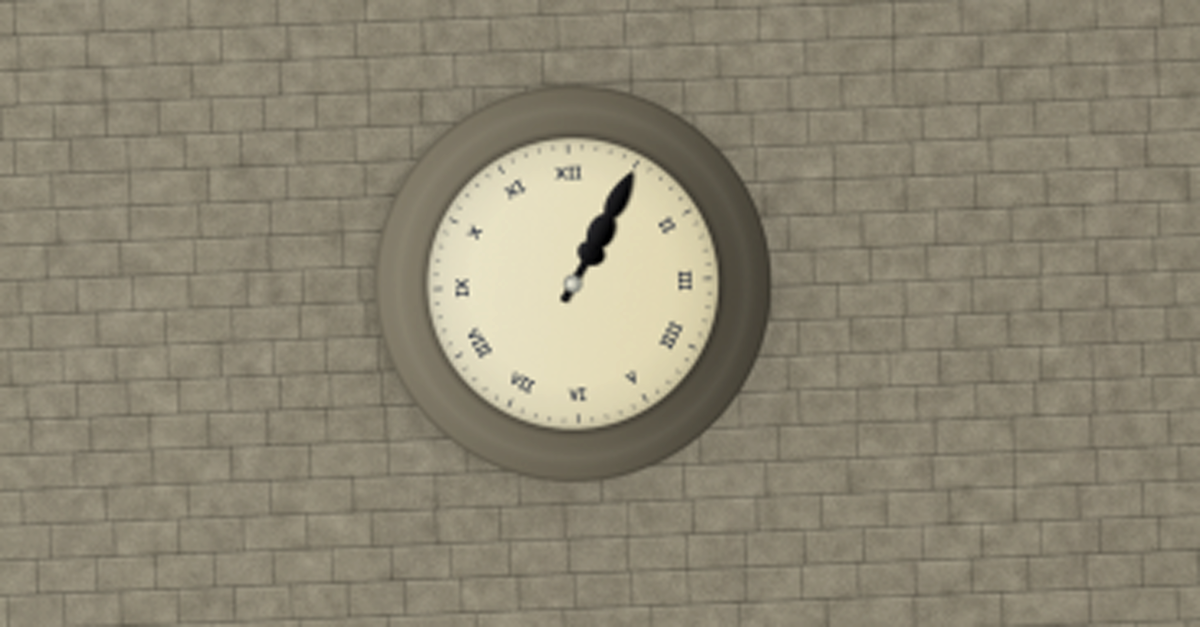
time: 1:05
